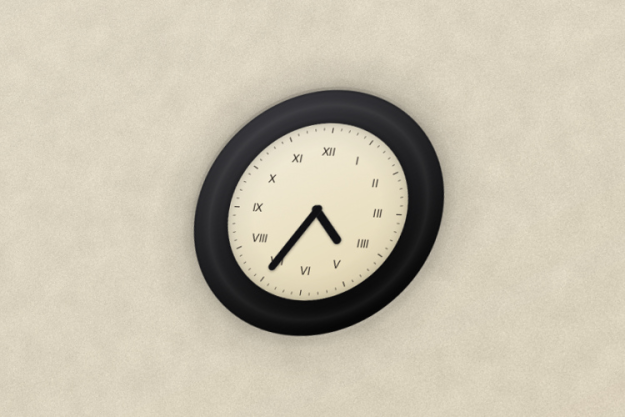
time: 4:35
